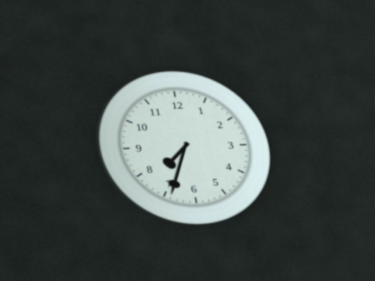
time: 7:34
